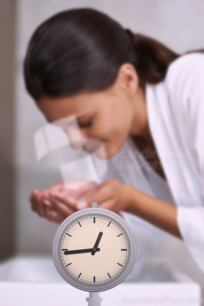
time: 12:44
